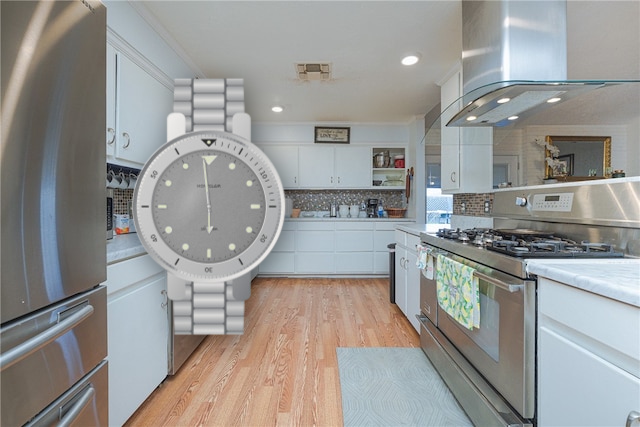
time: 5:59
